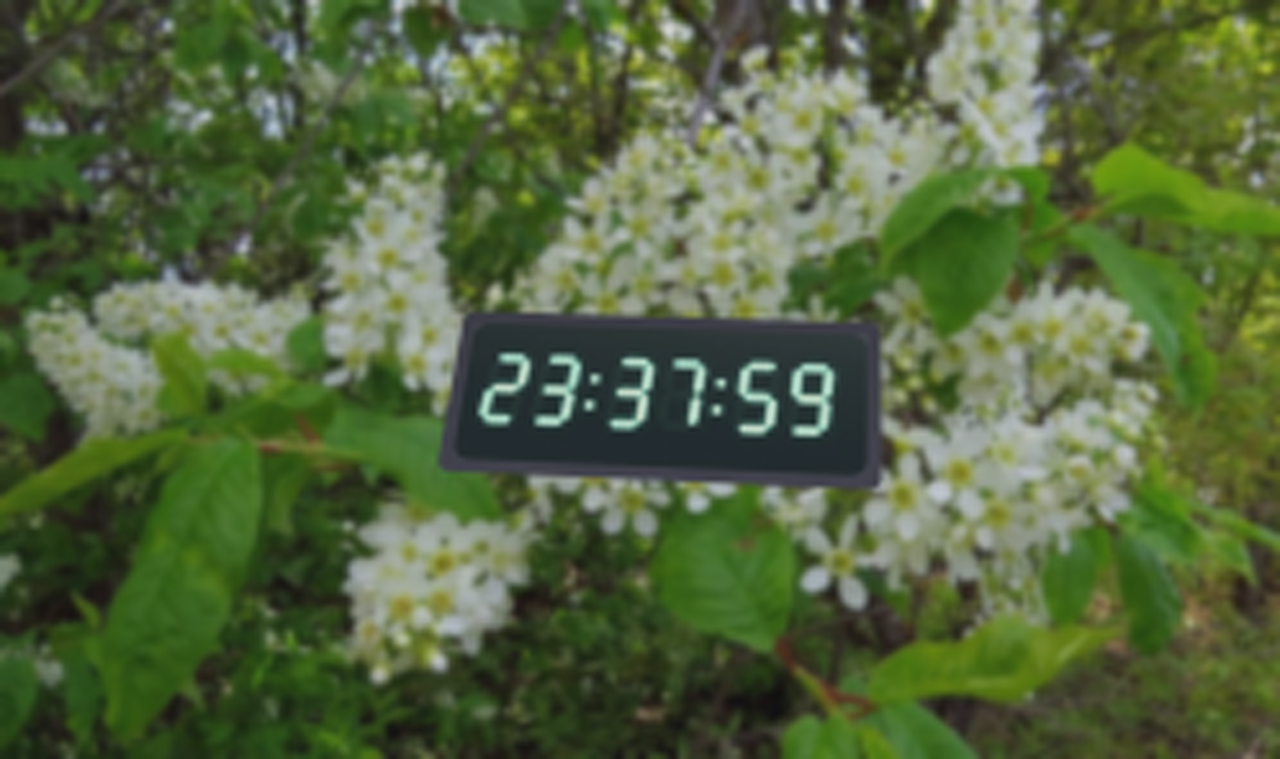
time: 23:37:59
